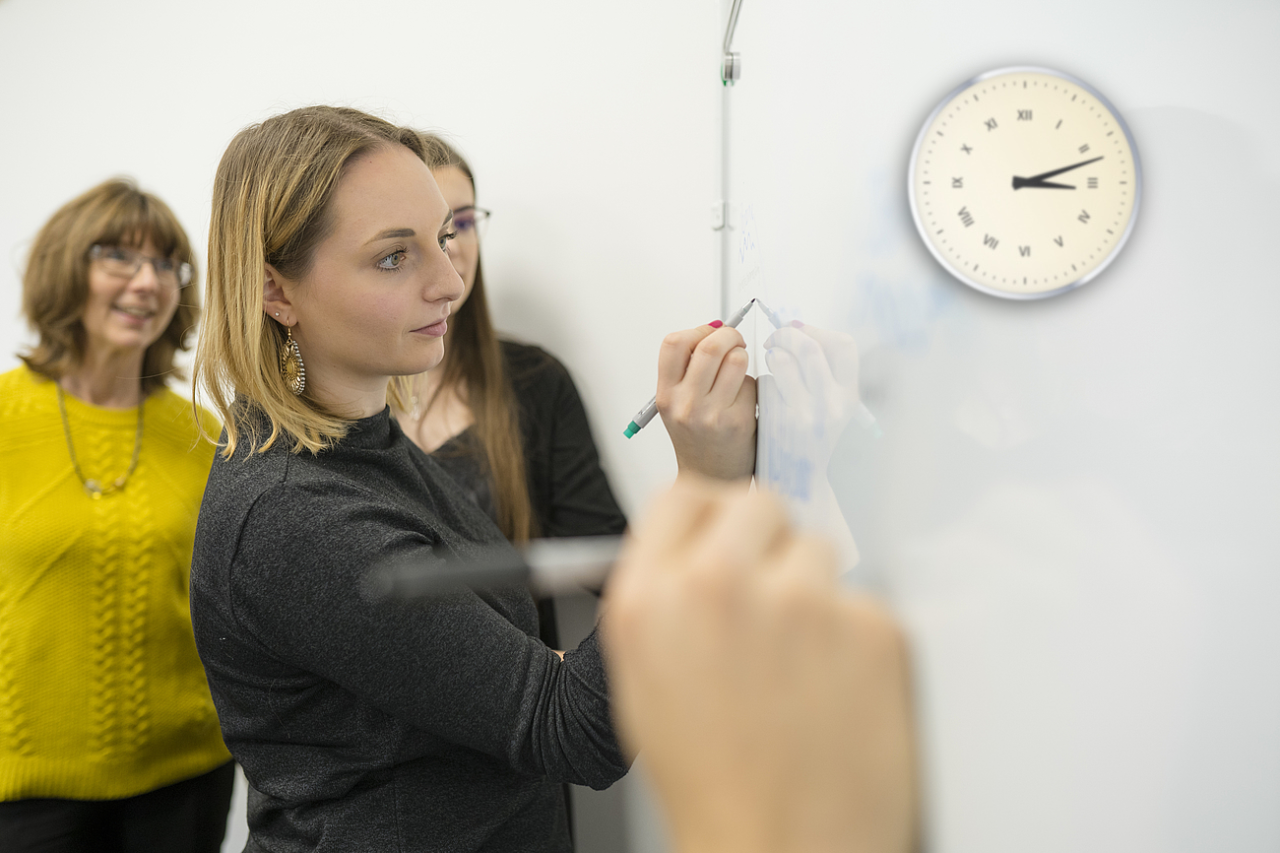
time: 3:12
